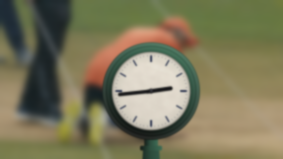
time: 2:44
